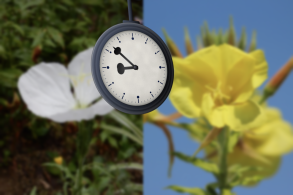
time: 8:52
